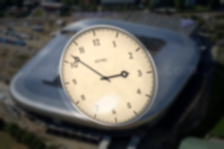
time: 2:52
